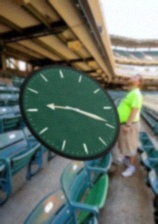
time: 9:19
